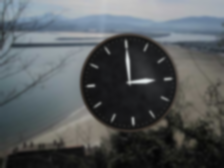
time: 3:00
